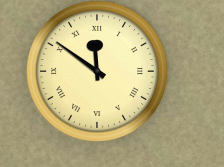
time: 11:51
